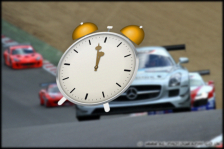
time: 11:58
